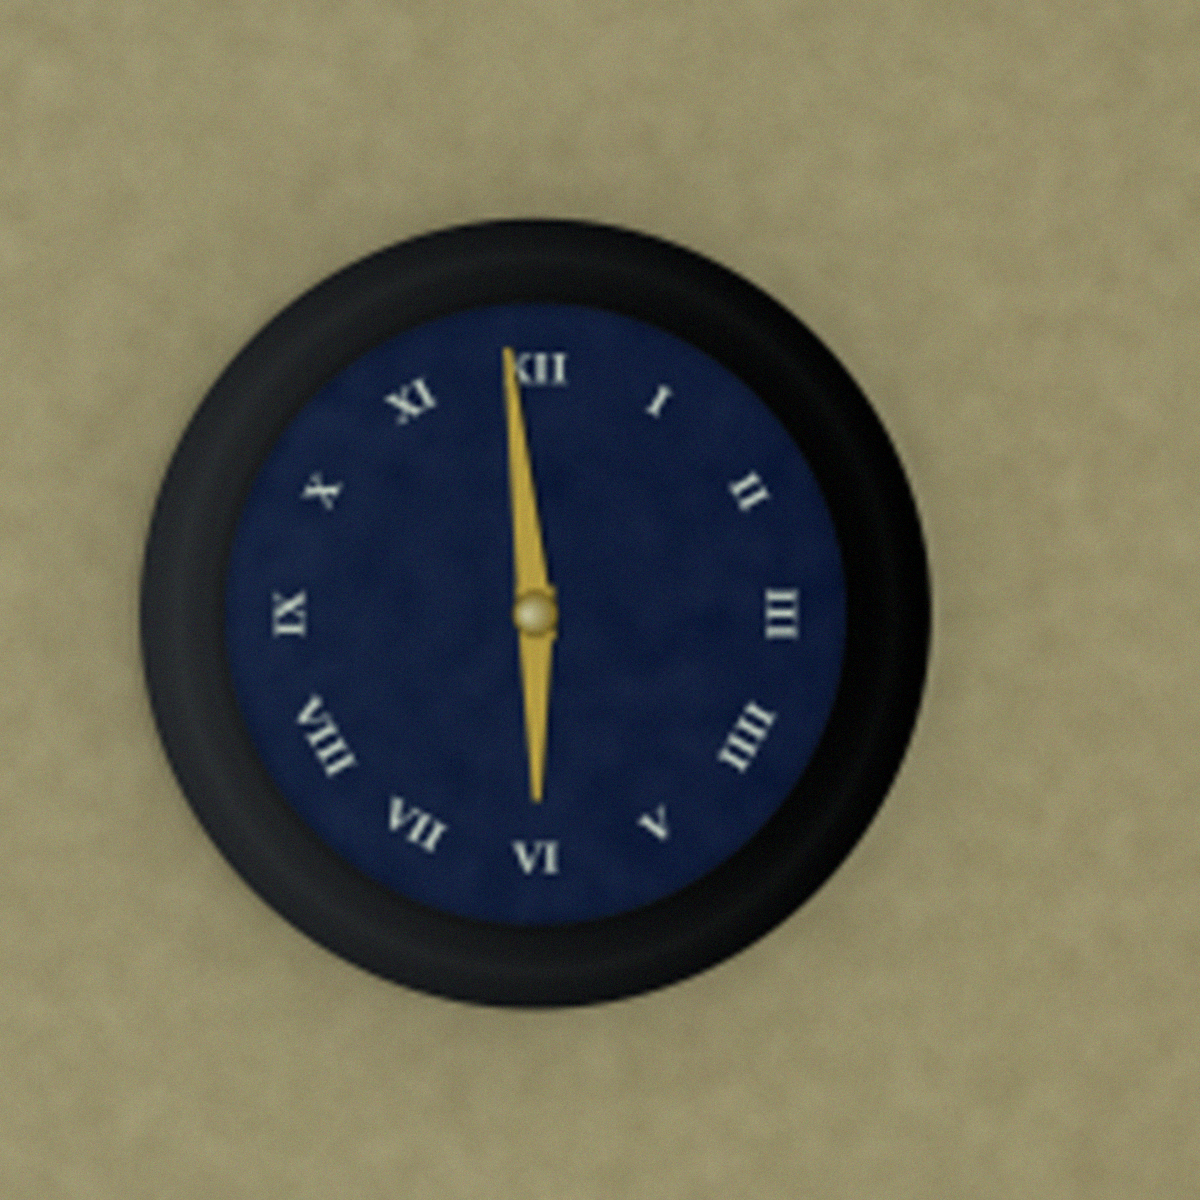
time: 5:59
